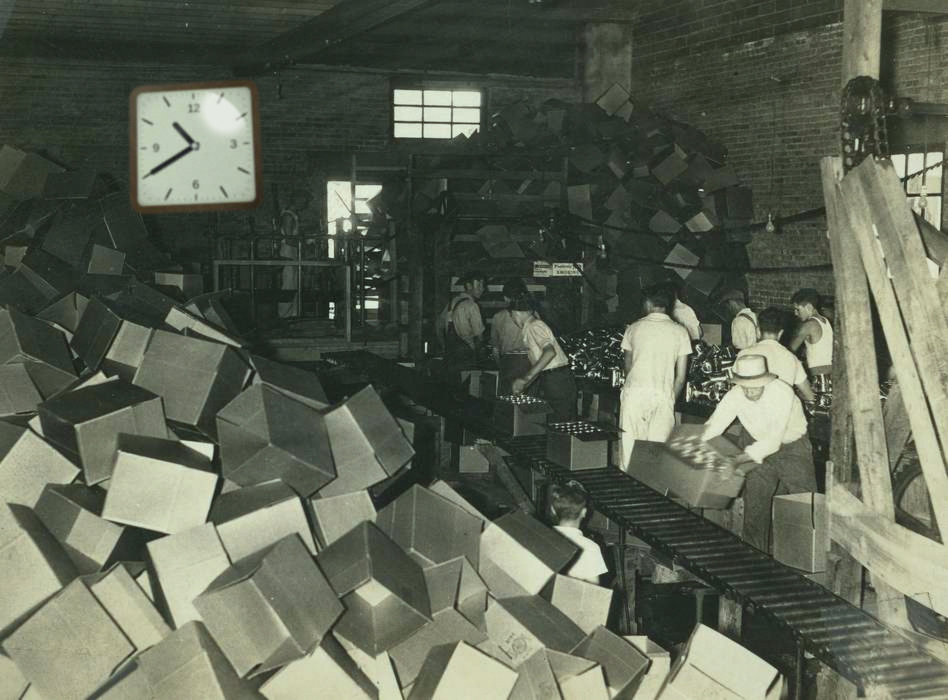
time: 10:40
